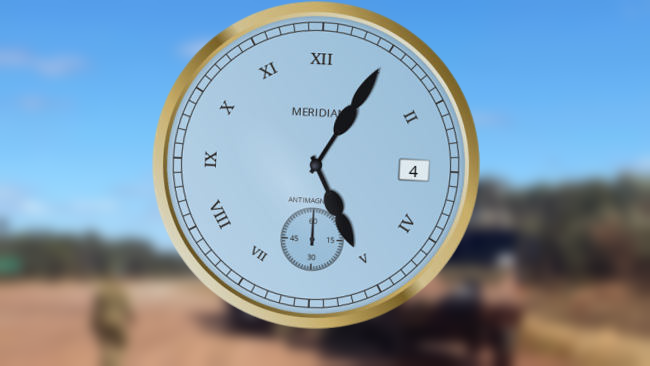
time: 5:05
